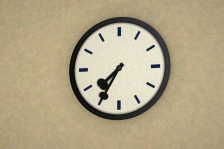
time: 7:35
